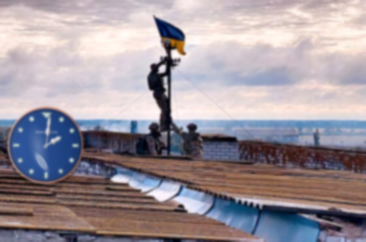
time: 2:01
